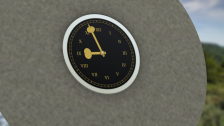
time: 8:57
